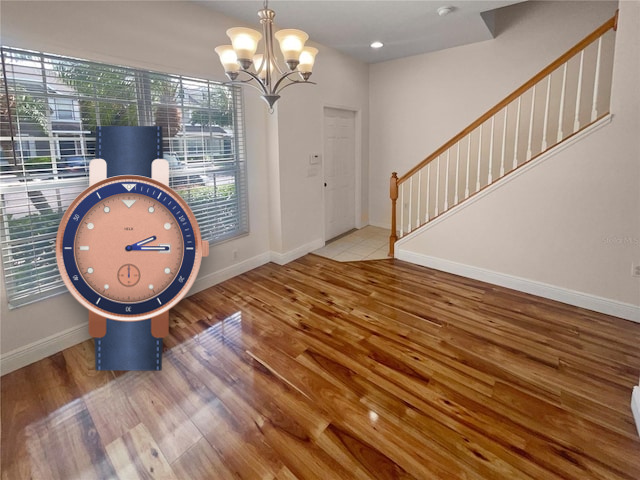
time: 2:15
